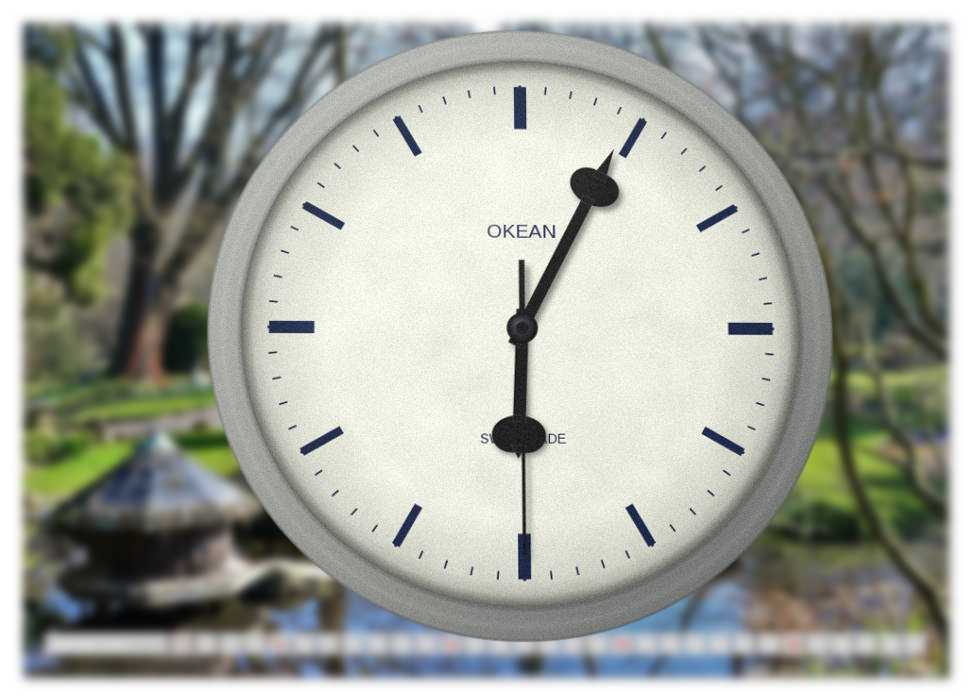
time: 6:04:30
